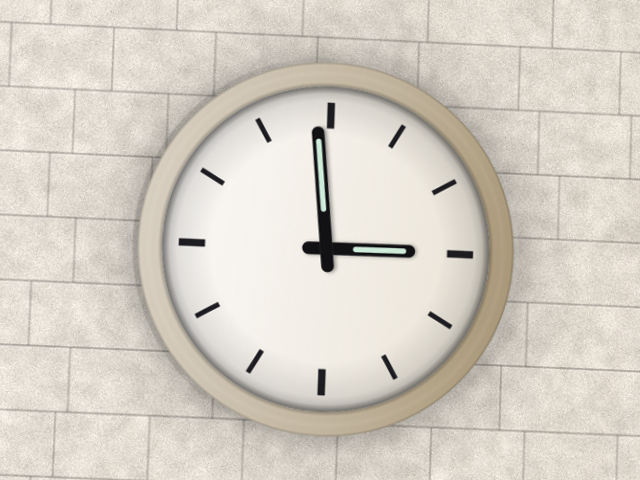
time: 2:59
